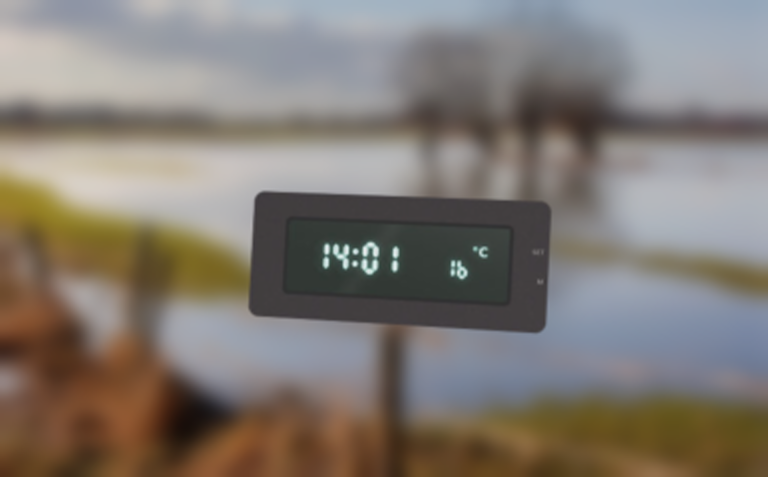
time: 14:01
